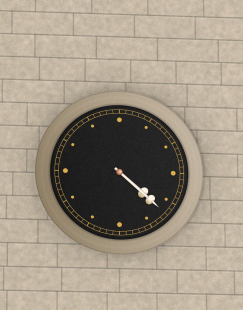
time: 4:22
